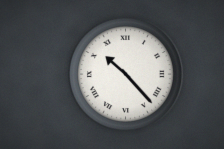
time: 10:23
